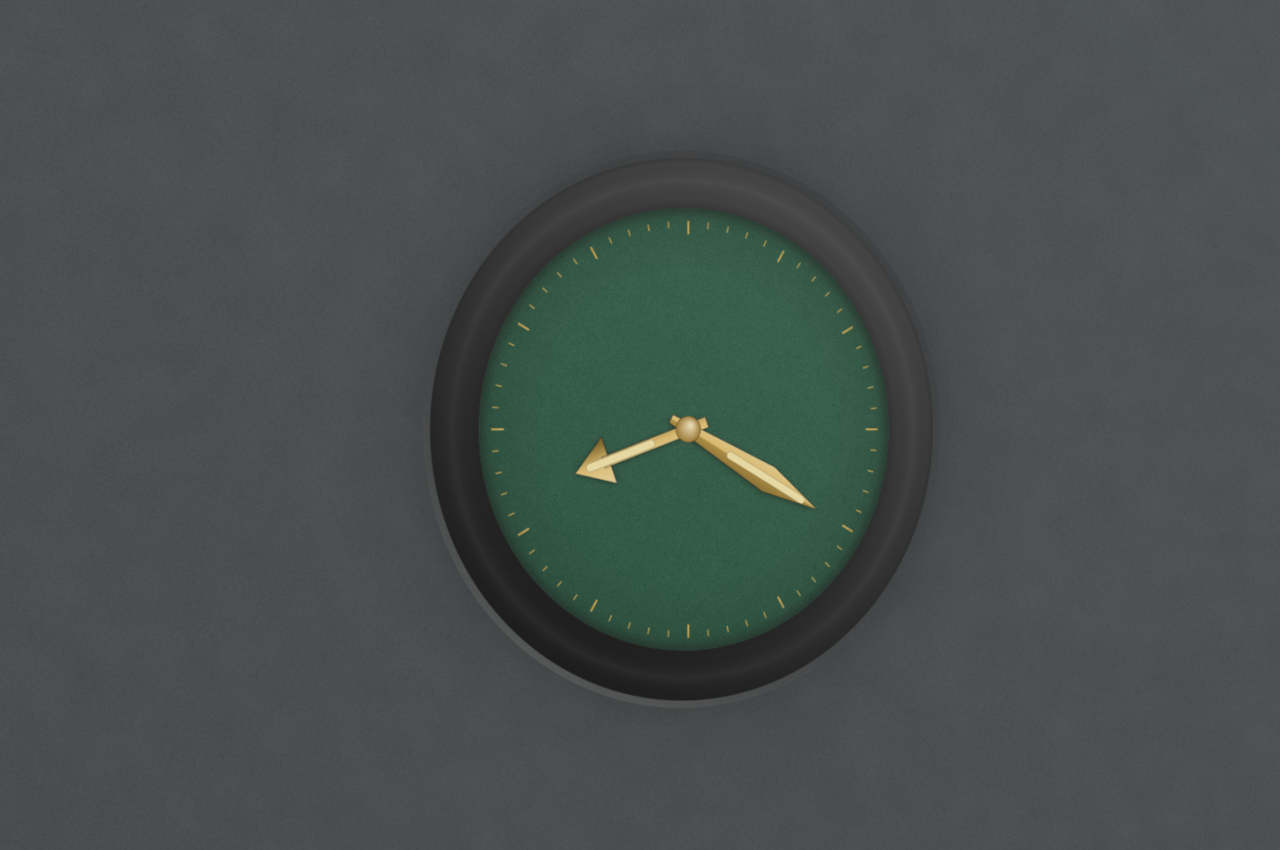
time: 8:20
